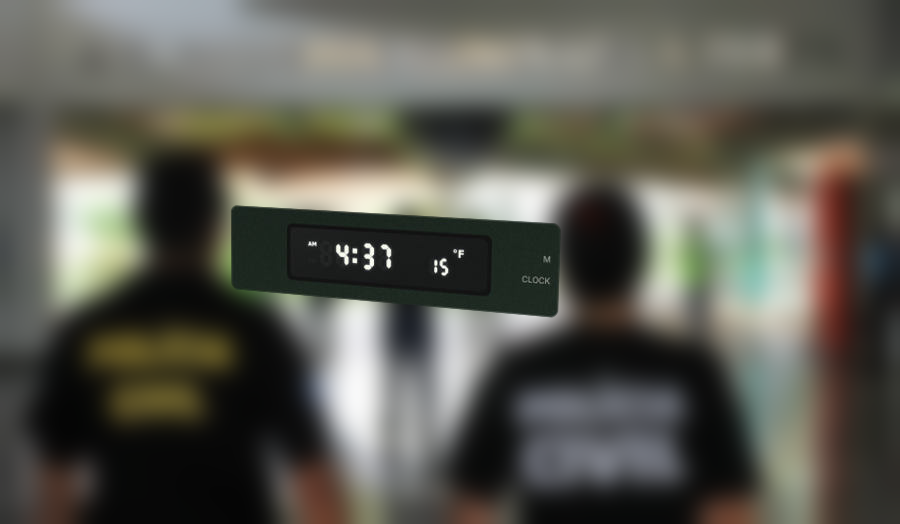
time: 4:37
